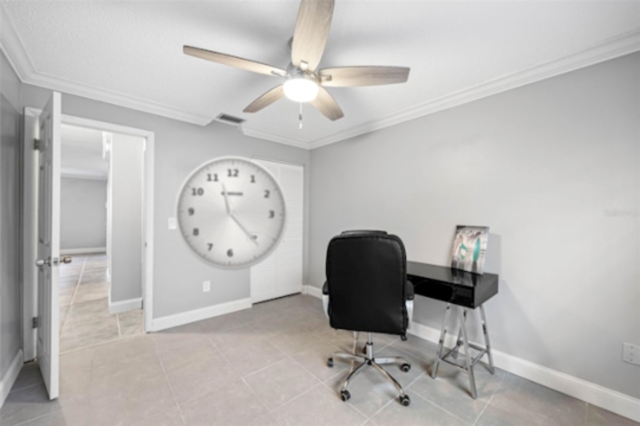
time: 11:23
